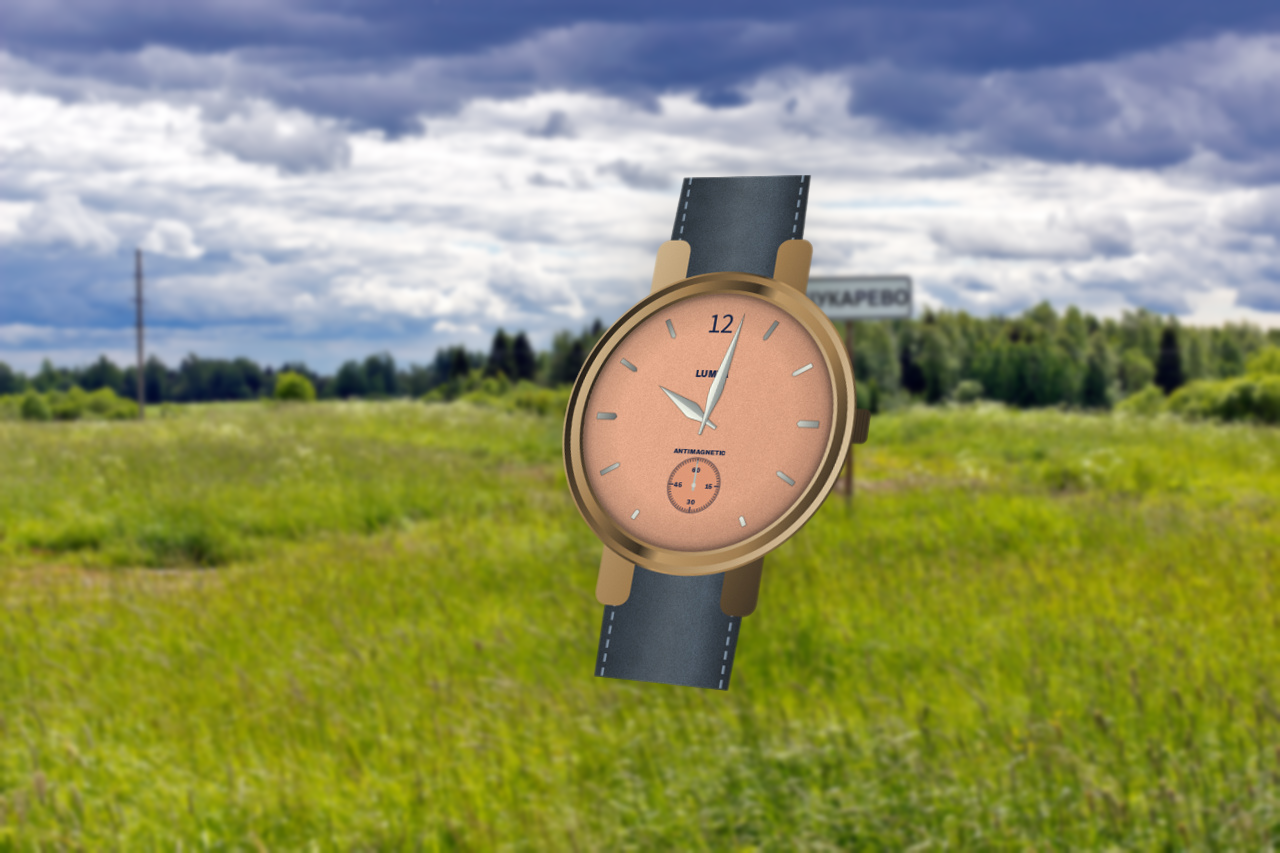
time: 10:02
